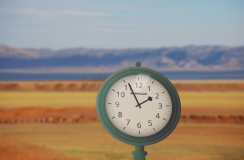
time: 1:56
